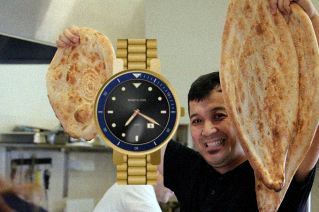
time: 7:20
